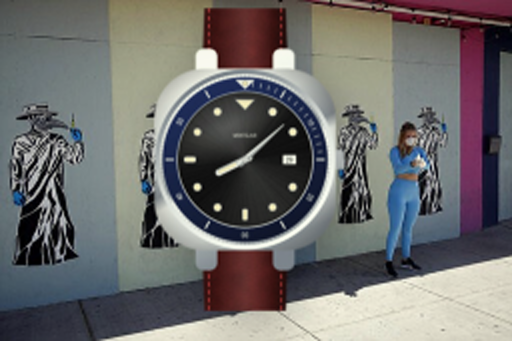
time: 8:08
